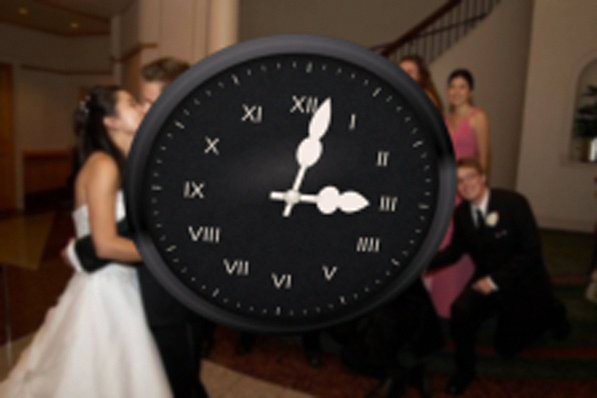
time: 3:02
